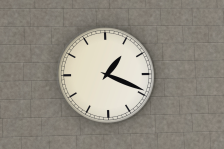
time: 1:19
